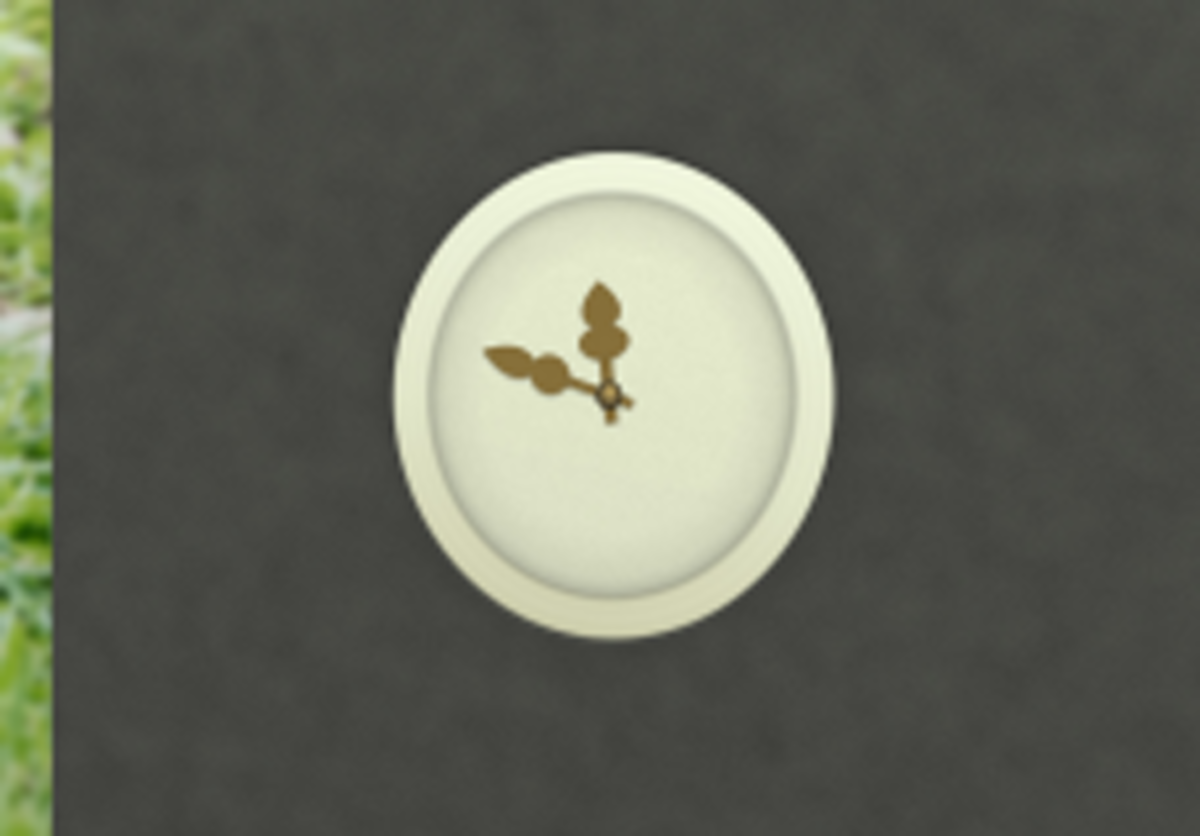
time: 11:48
